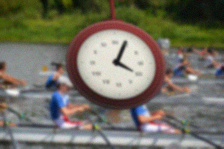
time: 4:04
